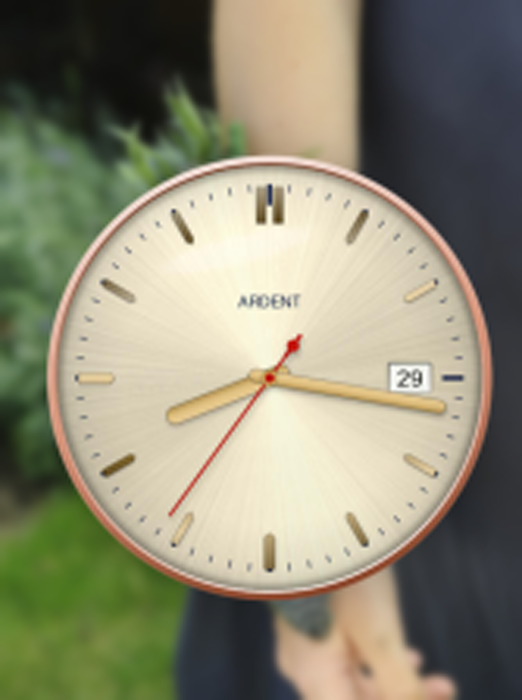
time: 8:16:36
